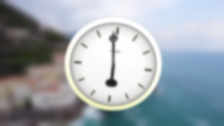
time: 5:59
